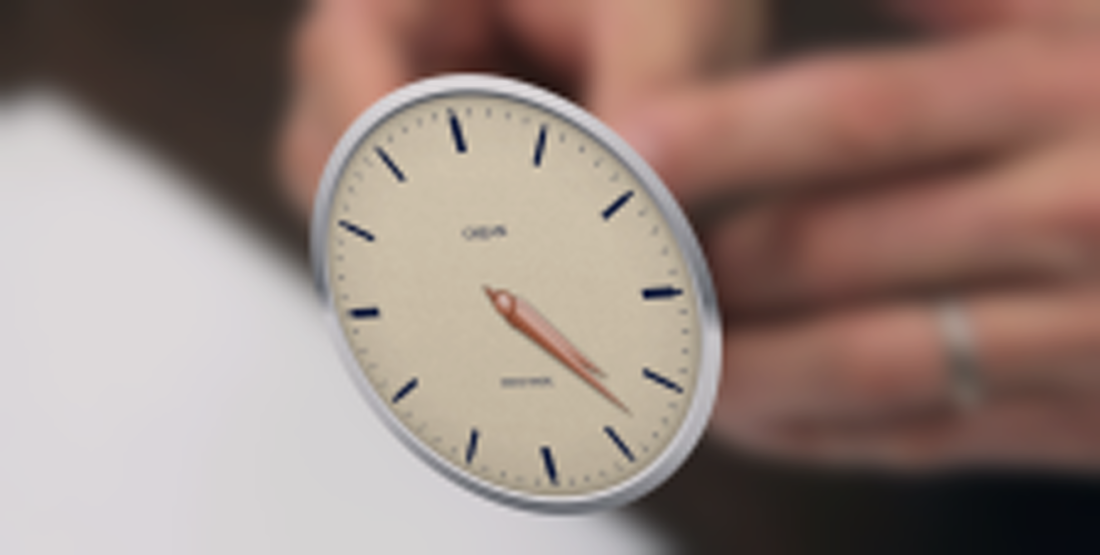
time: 4:23
